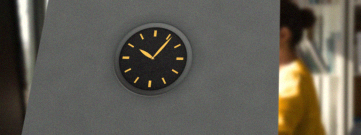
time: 10:06
